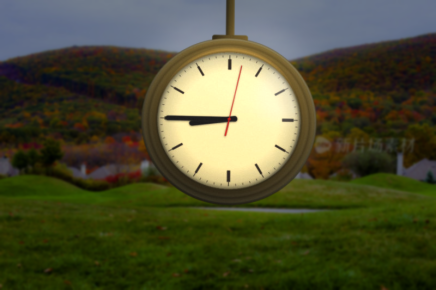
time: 8:45:02
